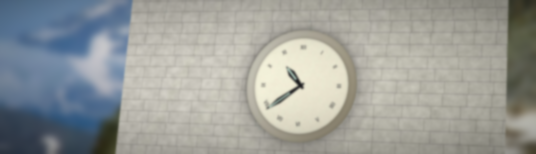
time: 10:39
